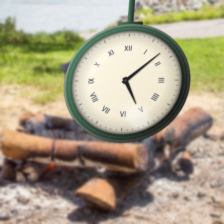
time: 5:08
